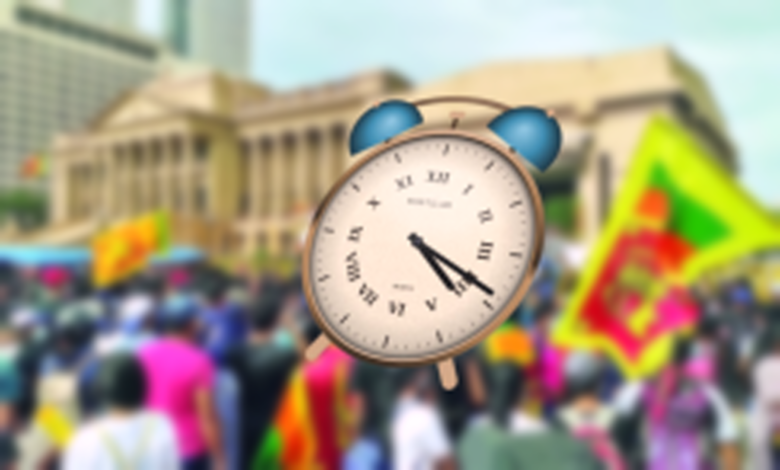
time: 4:19
